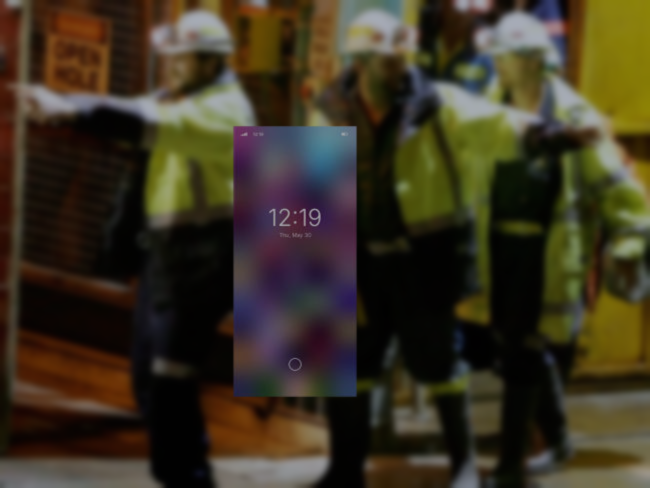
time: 12:19
